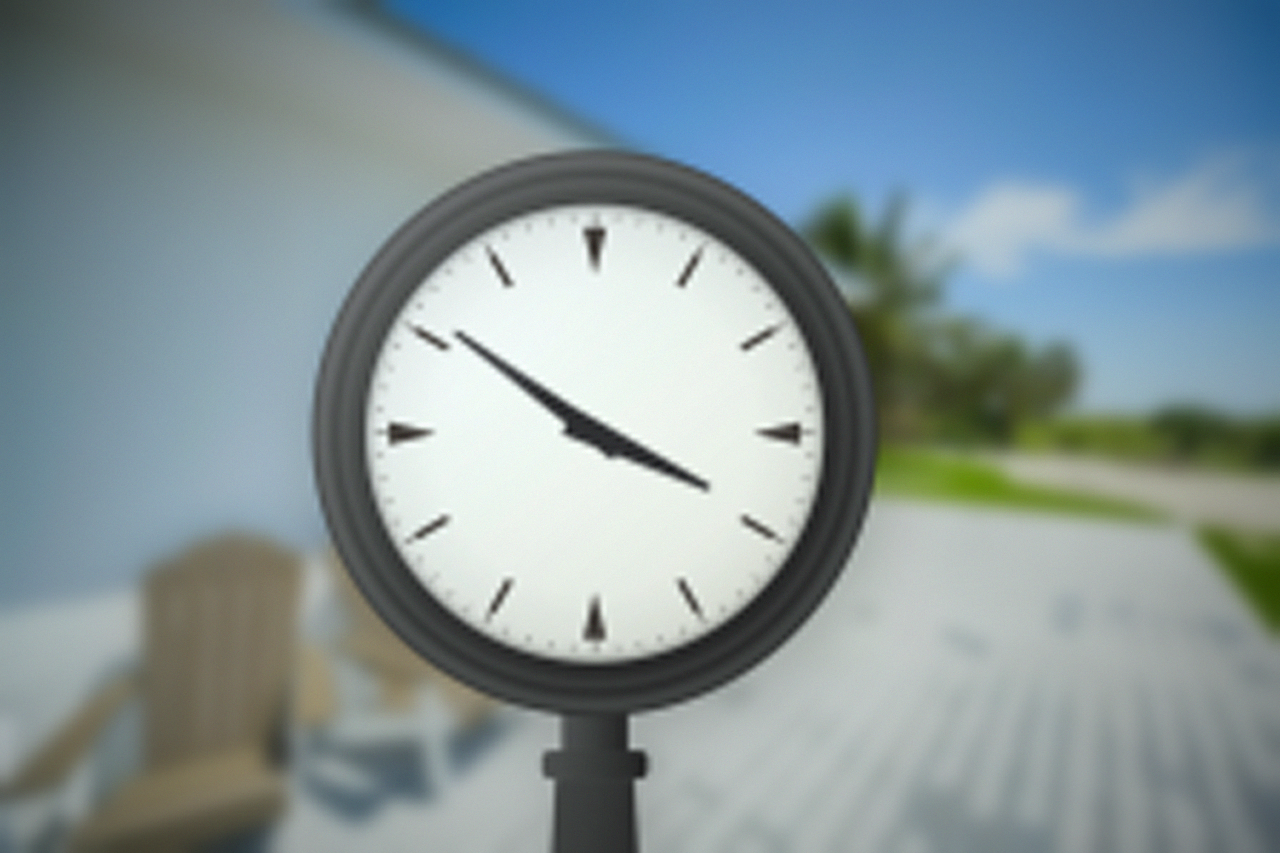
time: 3:51
